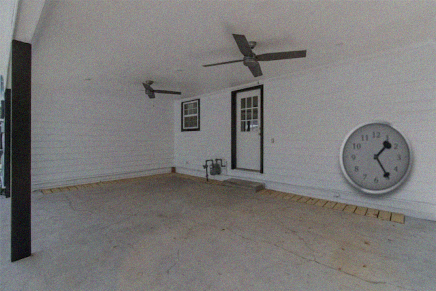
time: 1:25
